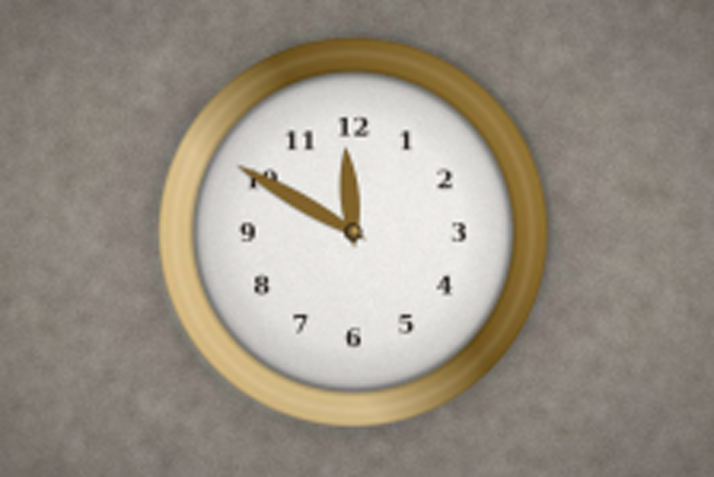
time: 11:50
